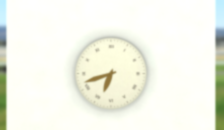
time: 6:42
